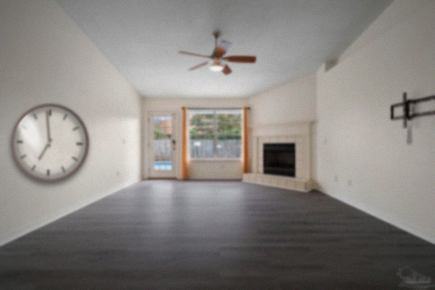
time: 6:59
